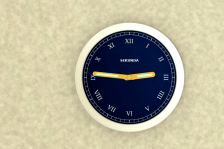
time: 2:46
